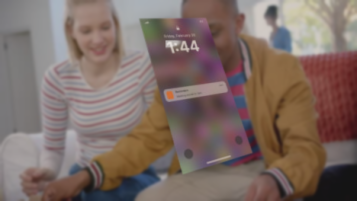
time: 1:44
